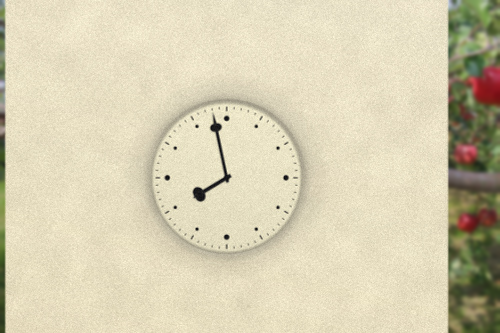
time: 7:58
